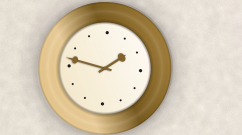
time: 1:47
